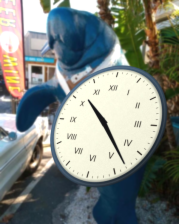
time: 10:23
